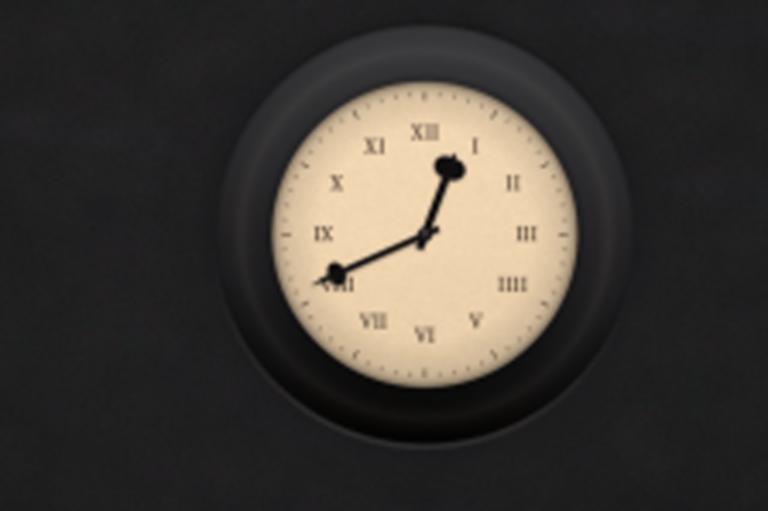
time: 12:41
